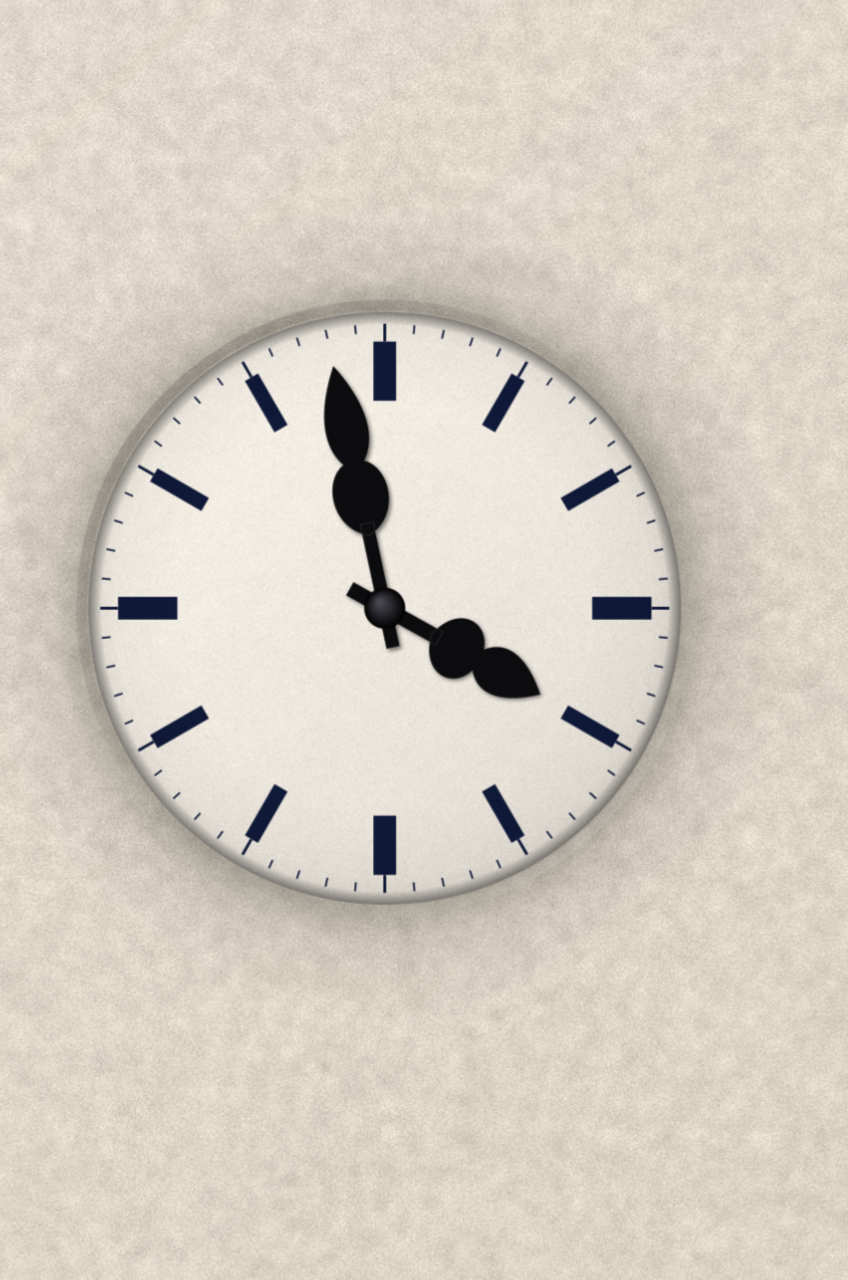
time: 3:58
